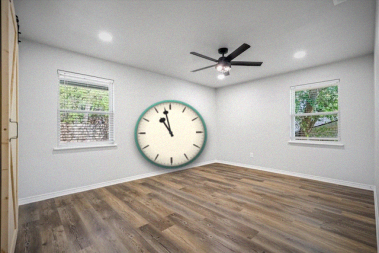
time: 10:58
